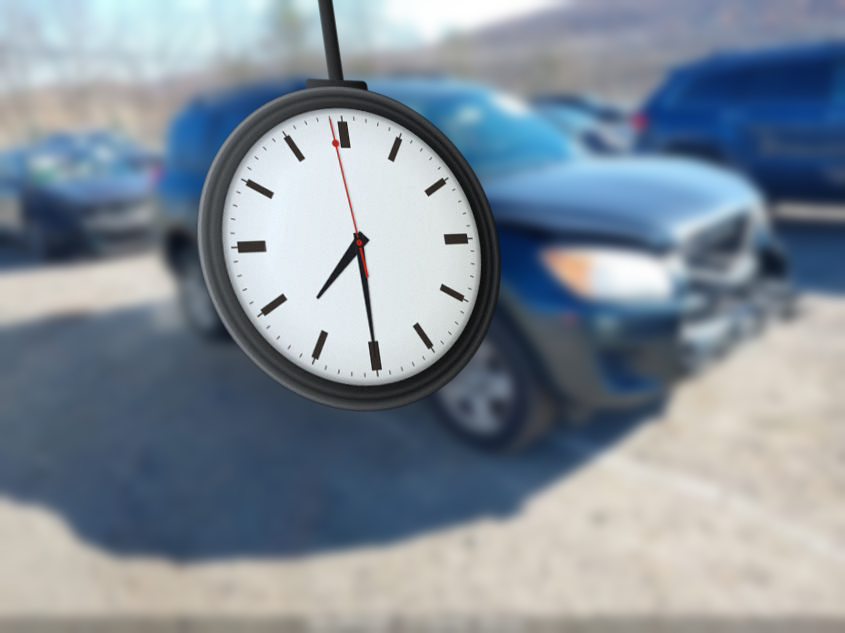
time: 7:29:59
